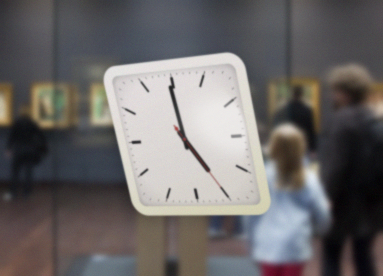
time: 4:59:25
